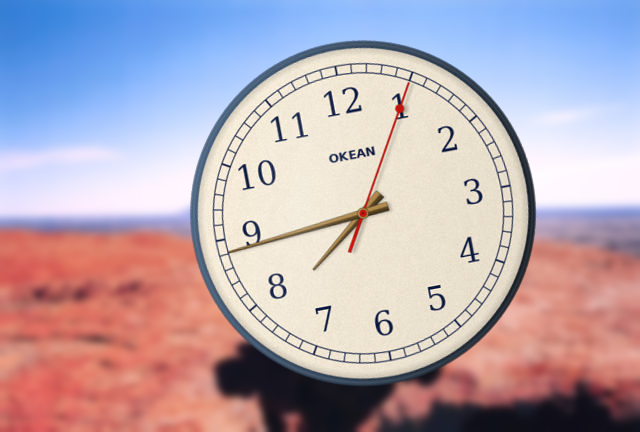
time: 7:44:05
